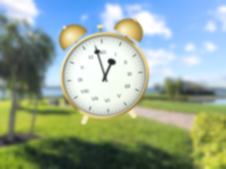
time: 12:58
